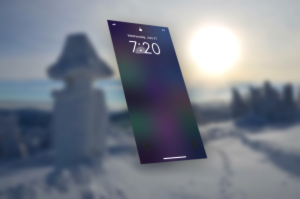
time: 7:20
